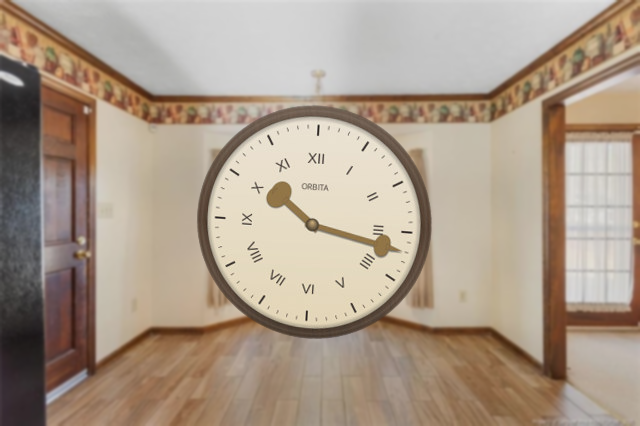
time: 10:17
